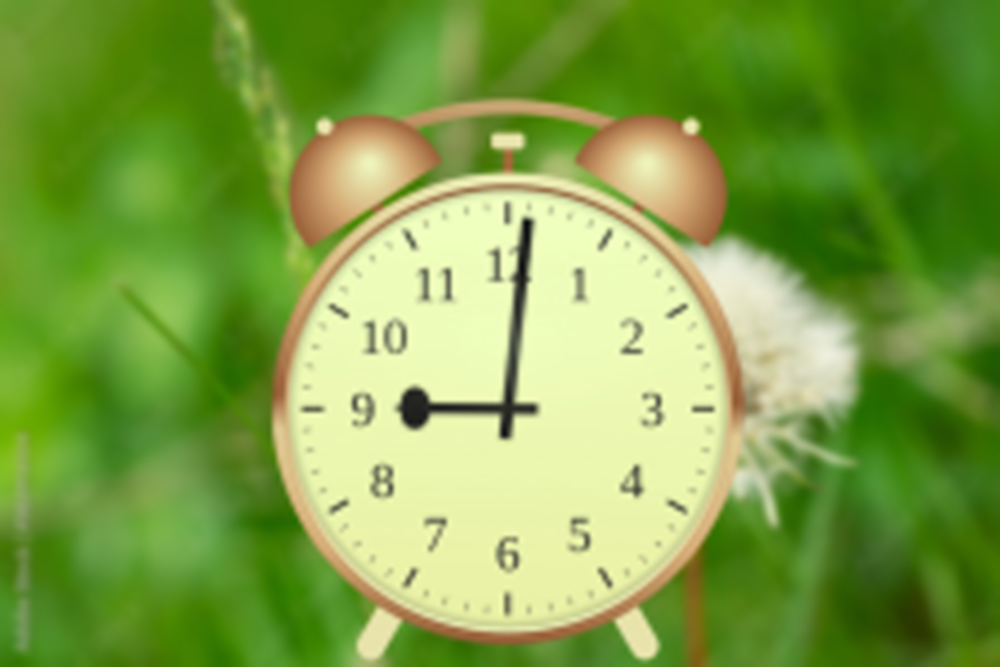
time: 9:01
